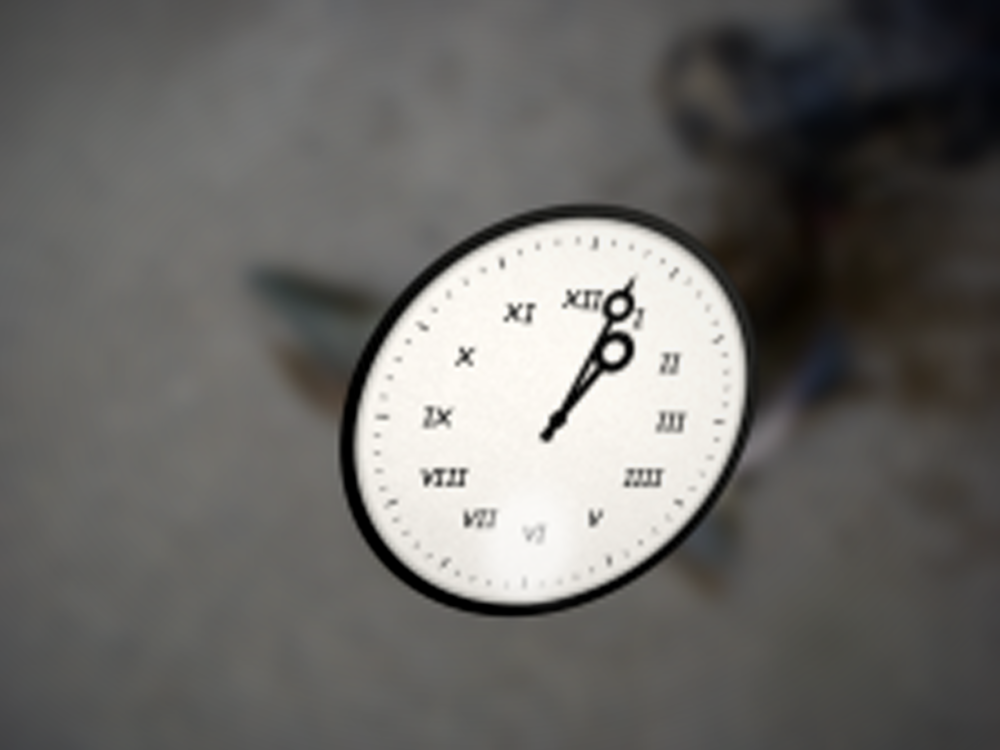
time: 1:03
